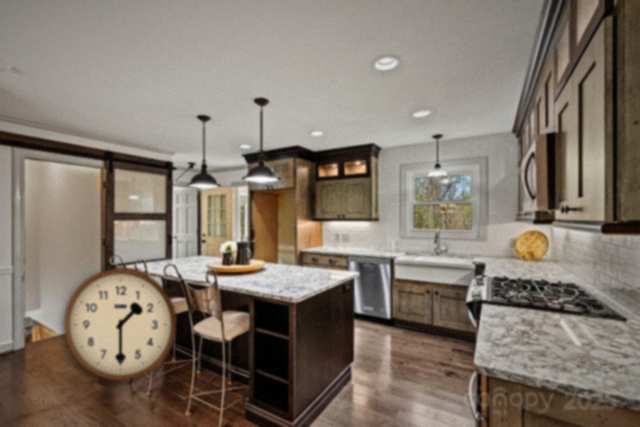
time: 1:30
